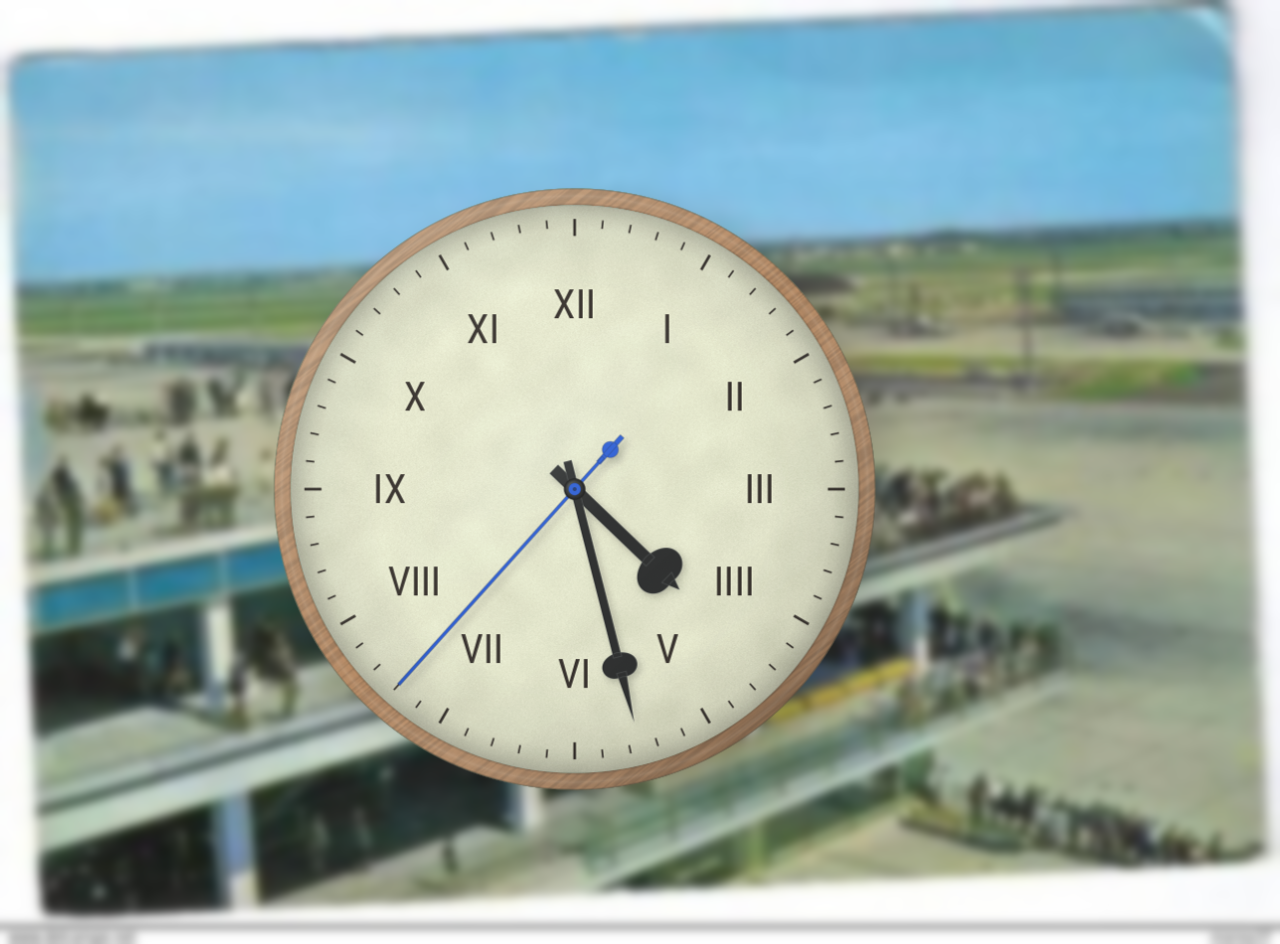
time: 4:27:37
